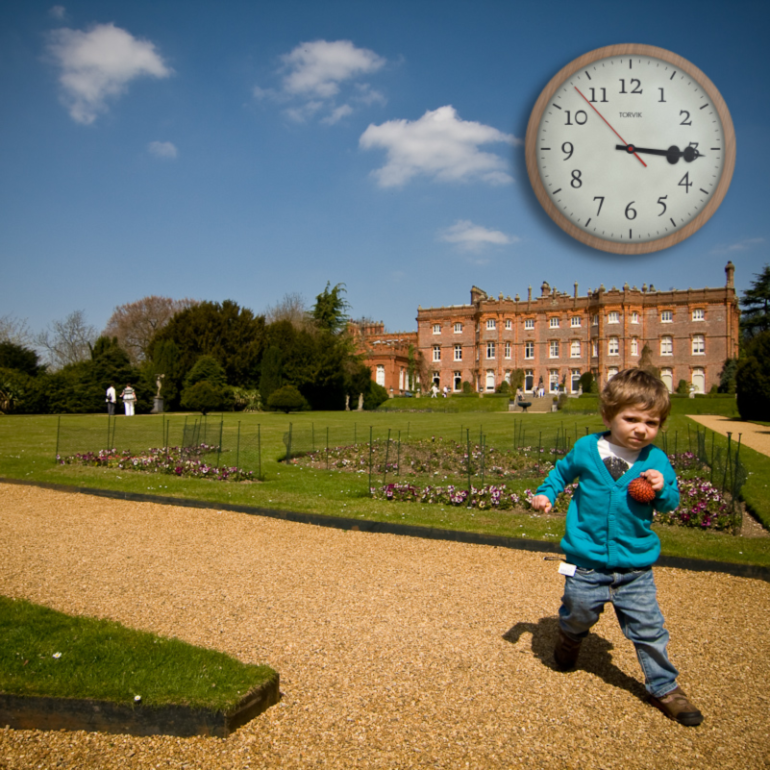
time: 3:15:53
